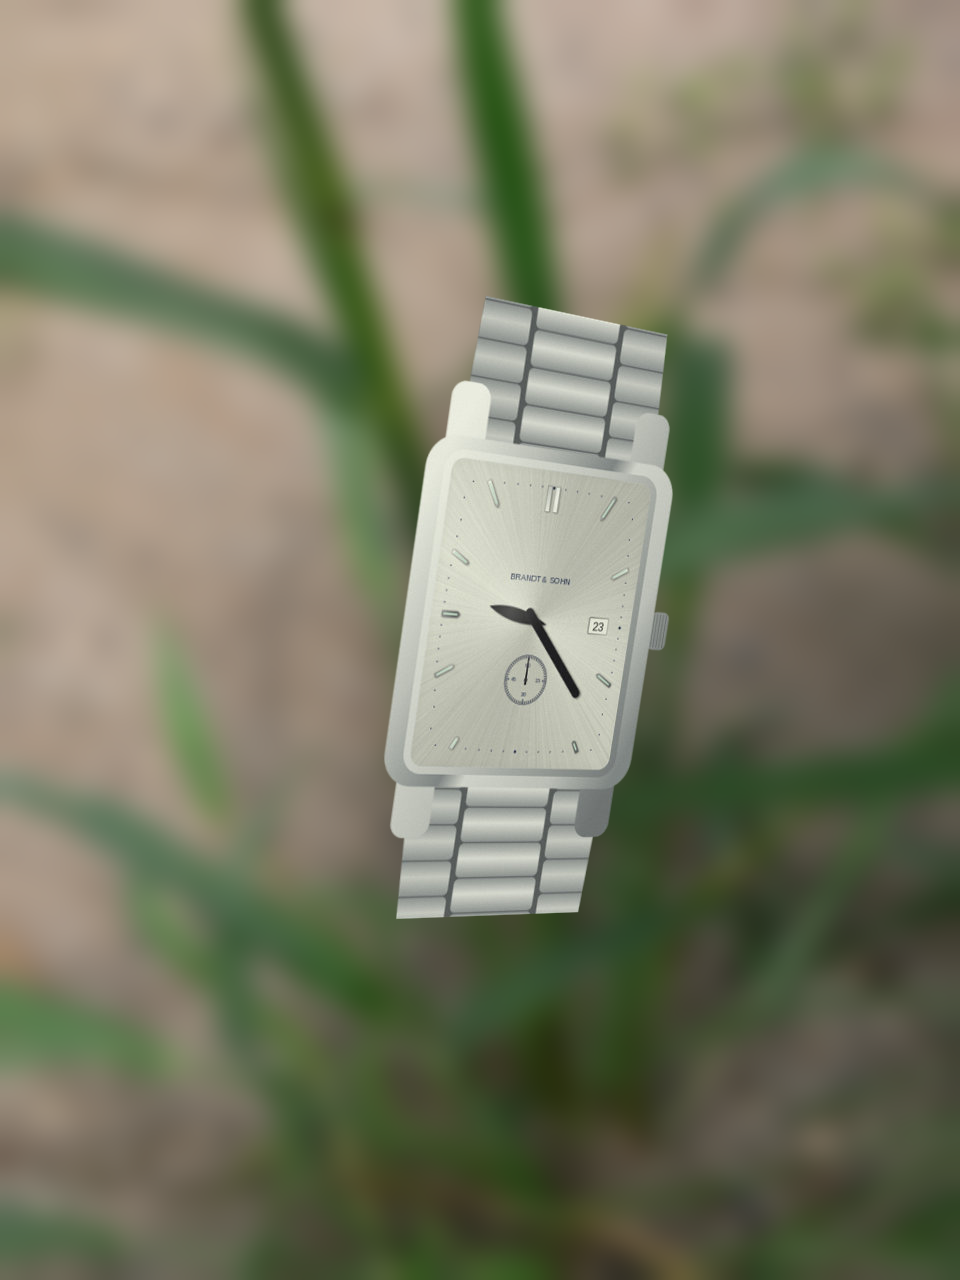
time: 9:23
